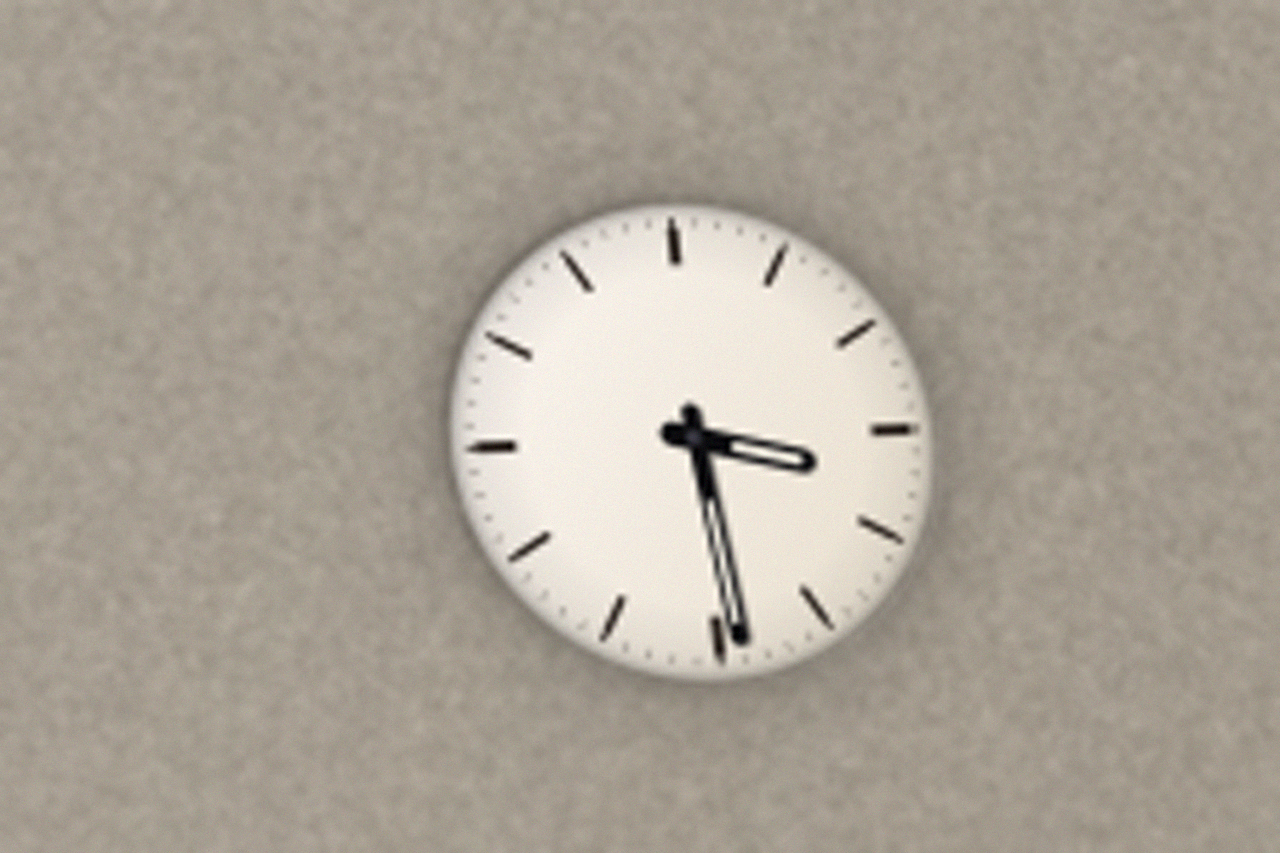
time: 3:29
